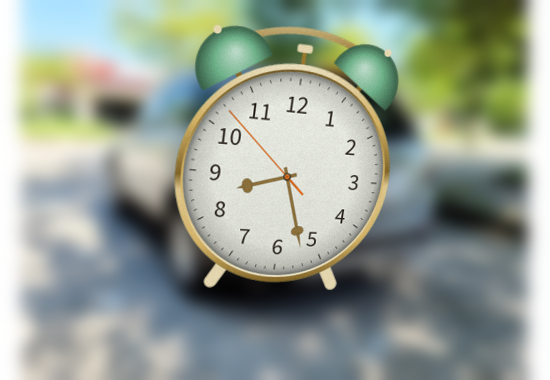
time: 8:26:52
